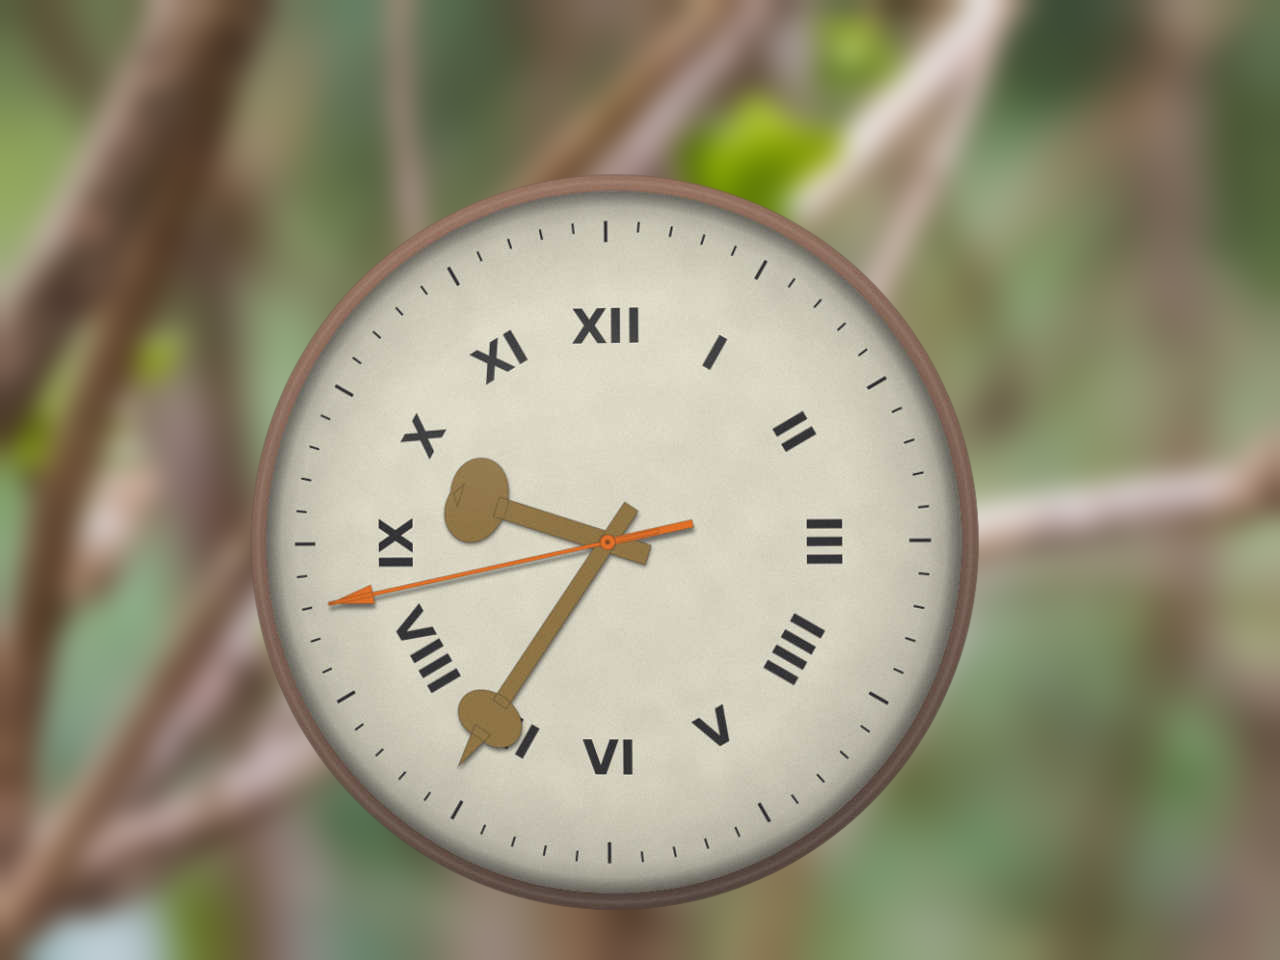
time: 9:35:43
